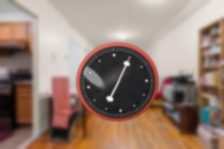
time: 7:05
